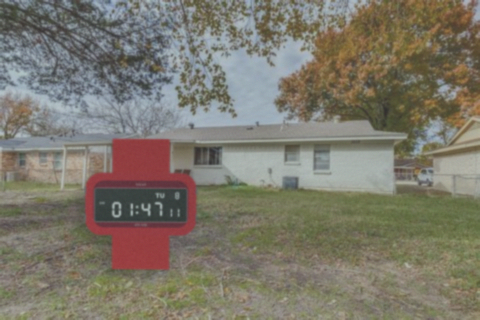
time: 1:47
